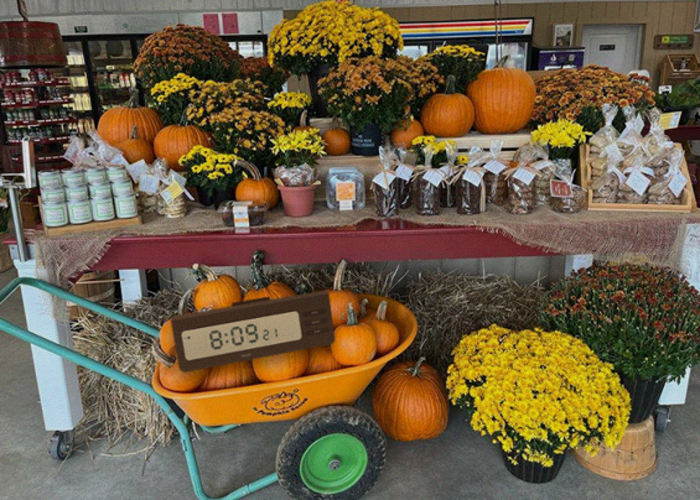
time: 8:09:21
